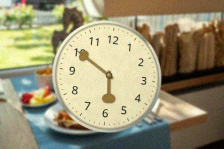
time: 5:50
